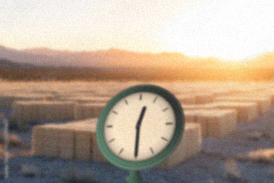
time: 12:30
